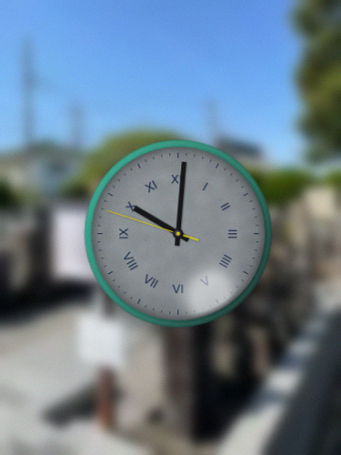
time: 10:00:48
